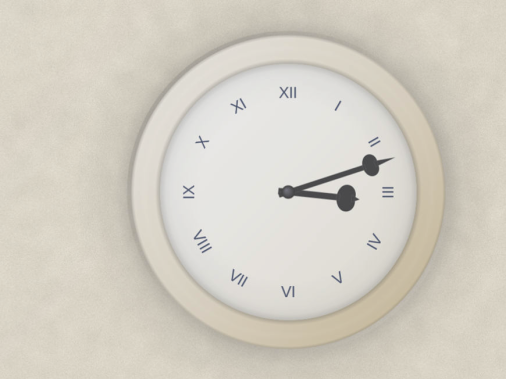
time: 3:12
